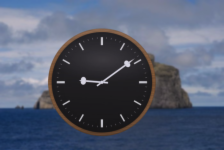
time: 9:09
